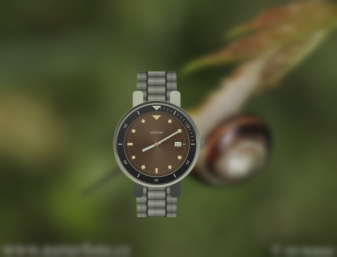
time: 8:10
